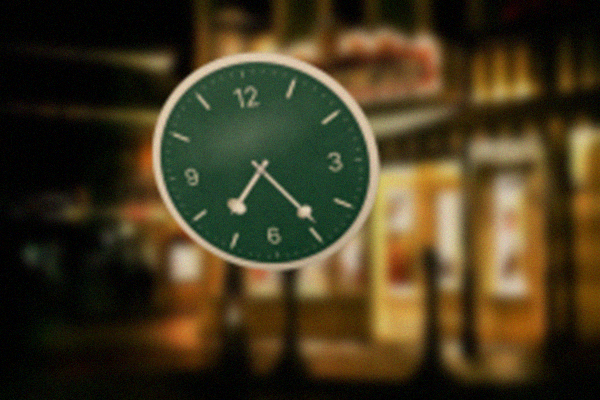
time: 7:24
